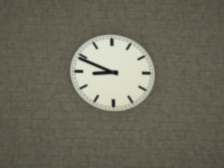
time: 8:49
